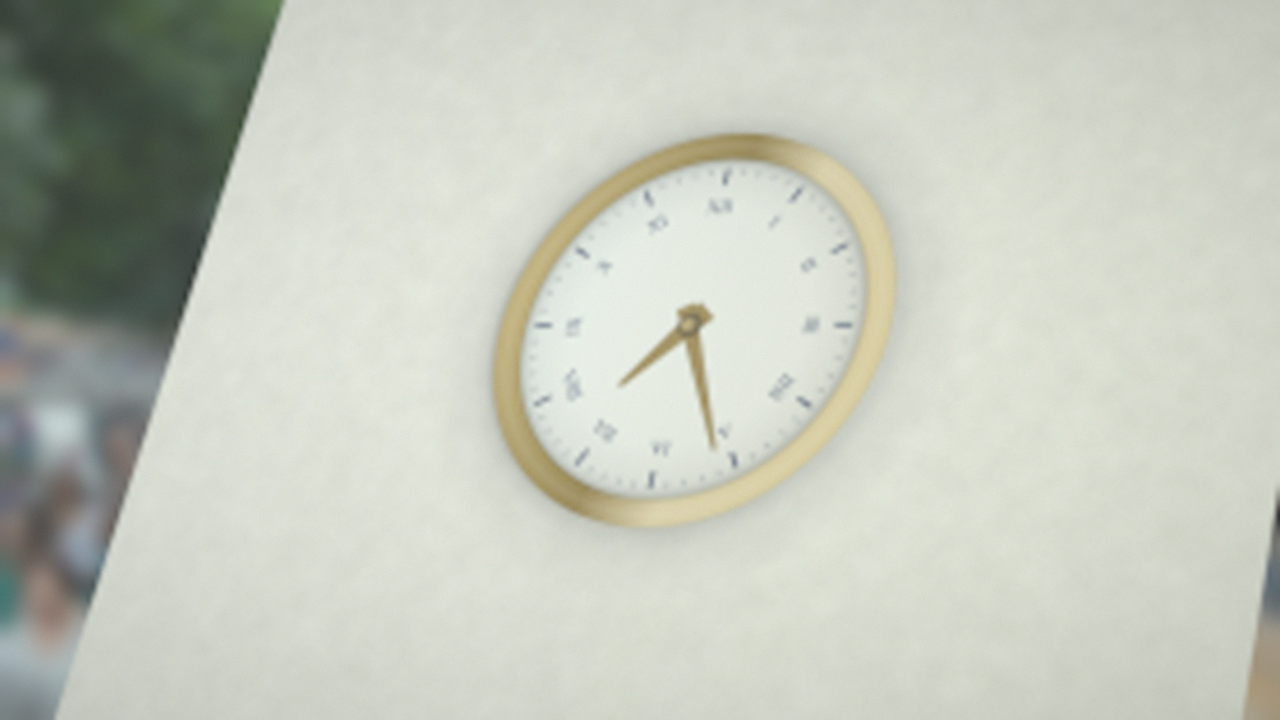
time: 7:26
